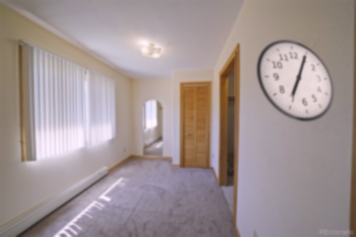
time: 7:05
